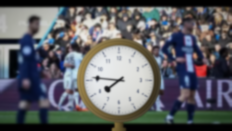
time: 7:46
